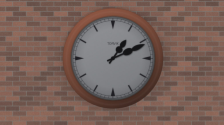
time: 1:11
